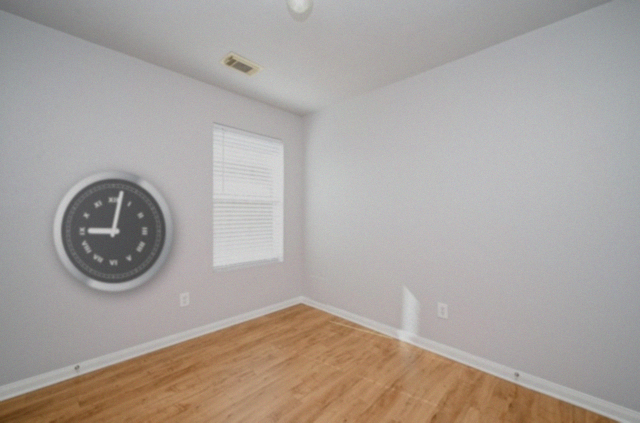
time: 9:02
